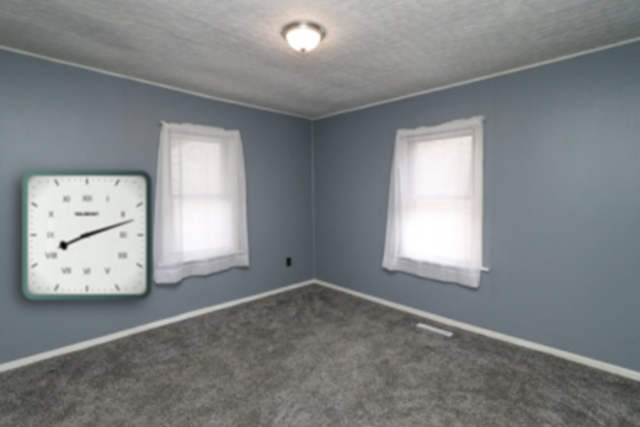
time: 8:12
